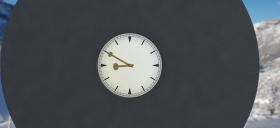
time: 8:50
